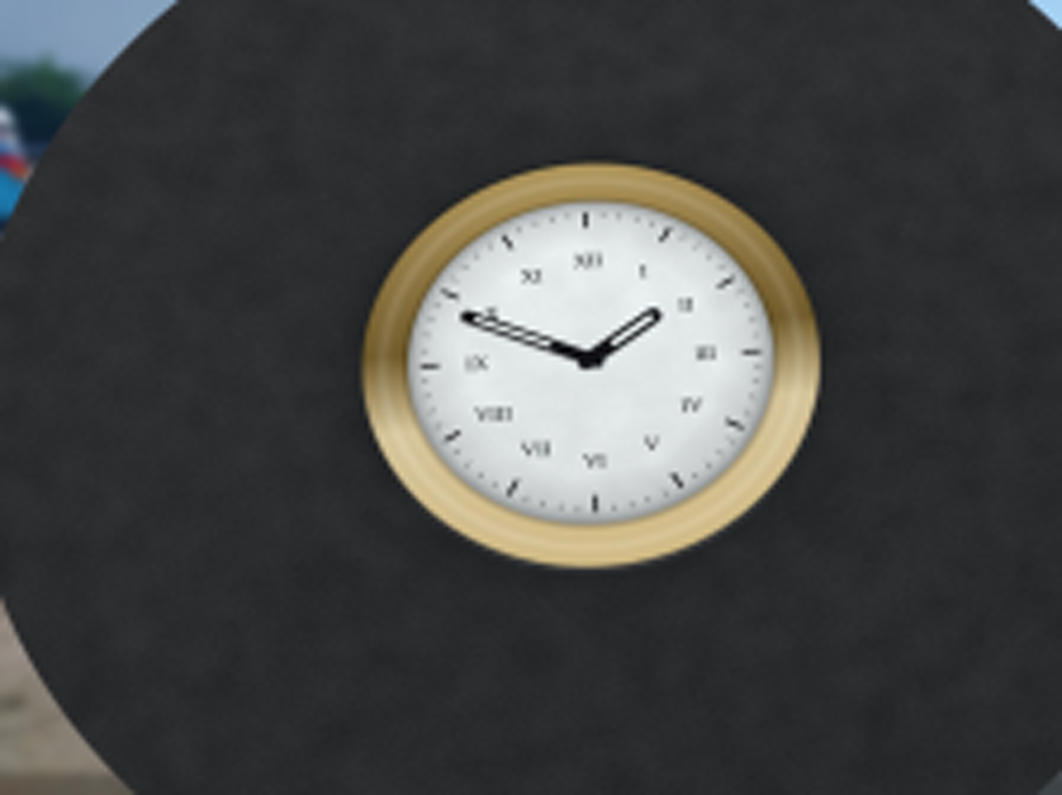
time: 1:49
